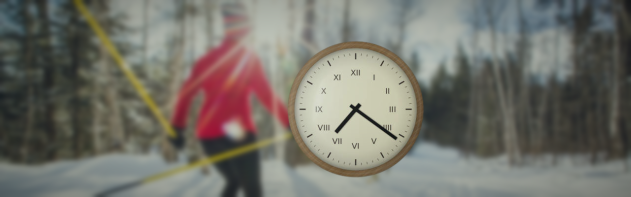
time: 7:21
